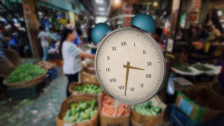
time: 3:33
